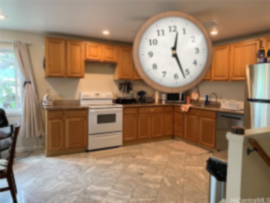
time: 12:27
